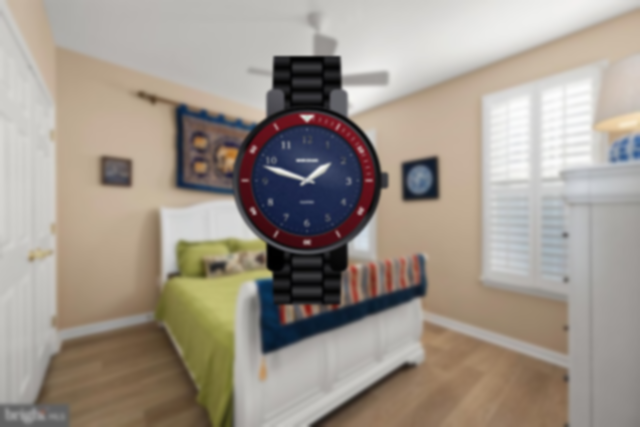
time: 1:48
